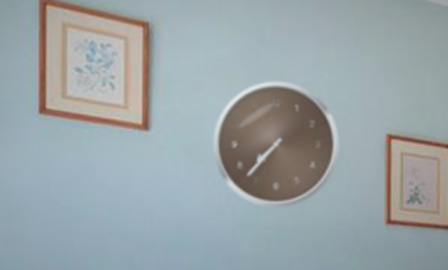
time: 7:37
